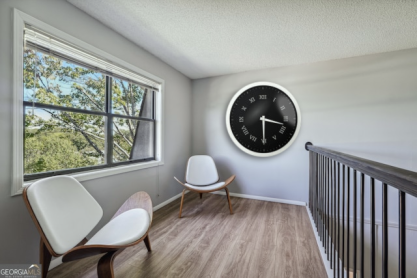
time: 3:30
